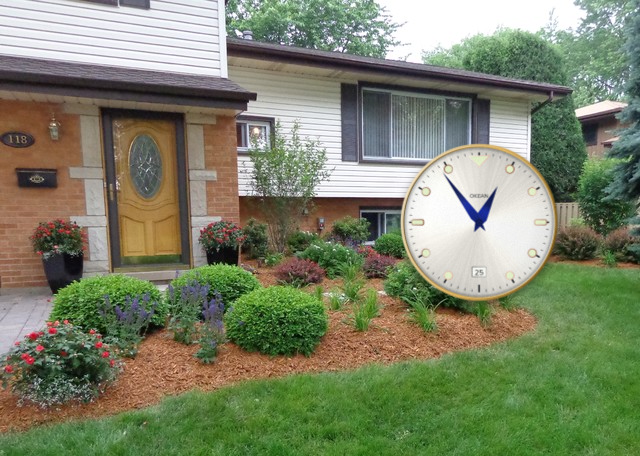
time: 12:54
